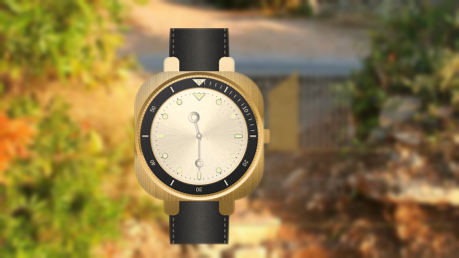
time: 11:30
